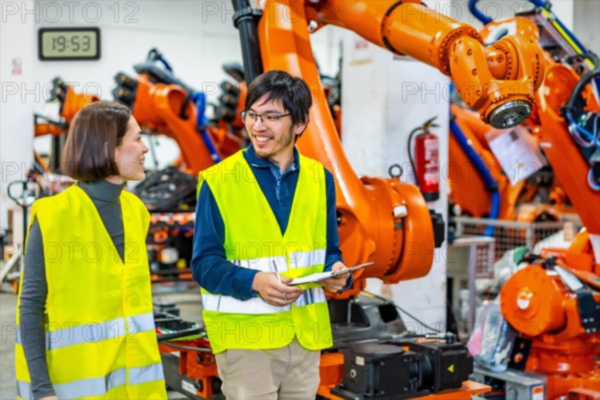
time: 19:53
